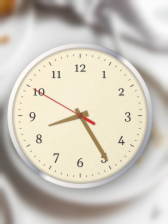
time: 8:24:50
